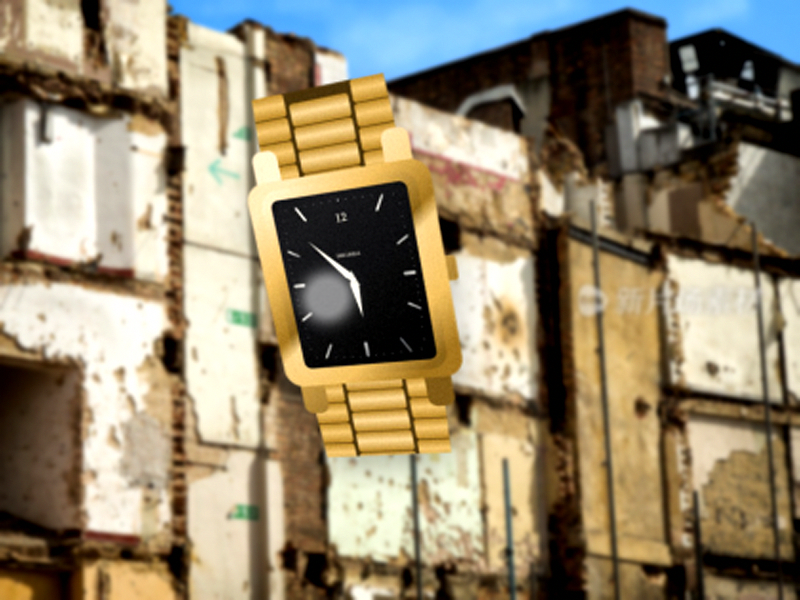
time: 5:53
